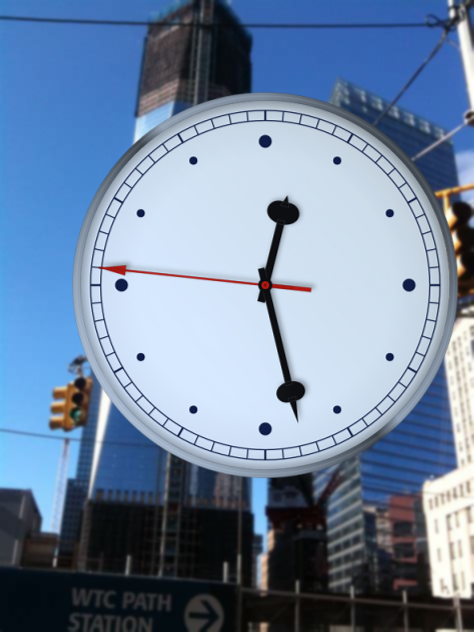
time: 12:27:46
